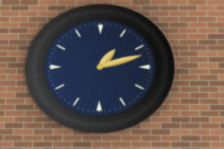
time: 1:12
